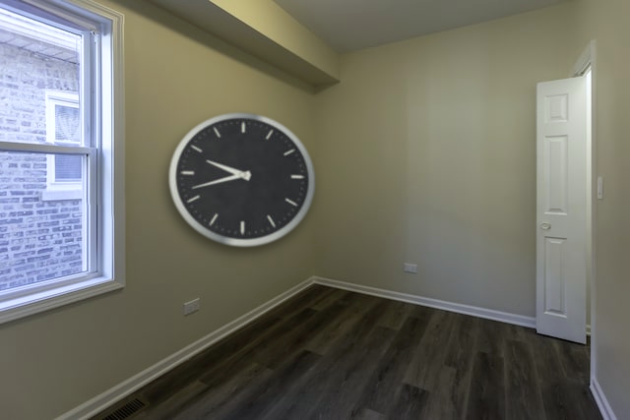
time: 9:42
